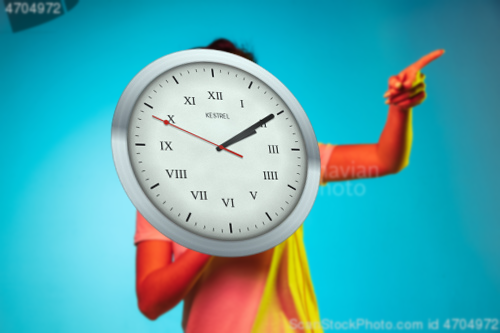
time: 2:09:49
